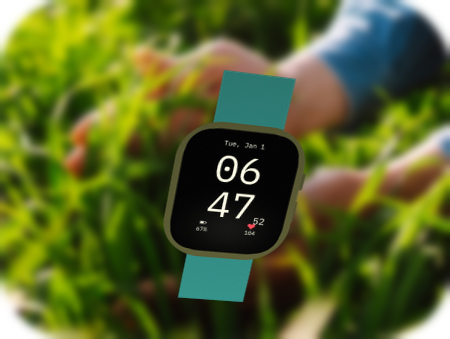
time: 6:47:52
